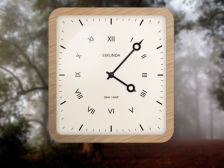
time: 4:07
